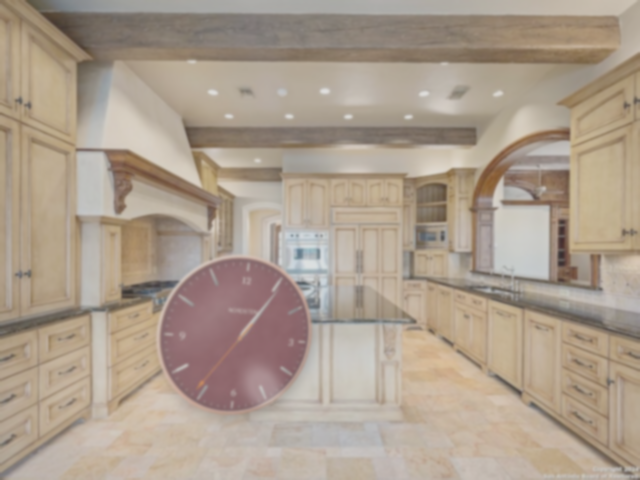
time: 1:05:36
